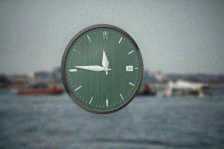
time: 11:46
